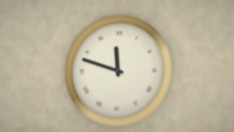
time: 11:48
